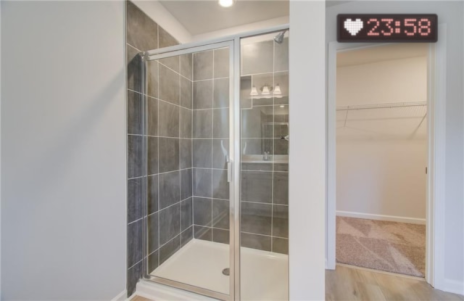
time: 23:58
